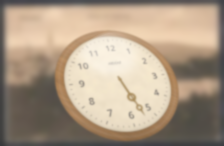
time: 5:27
